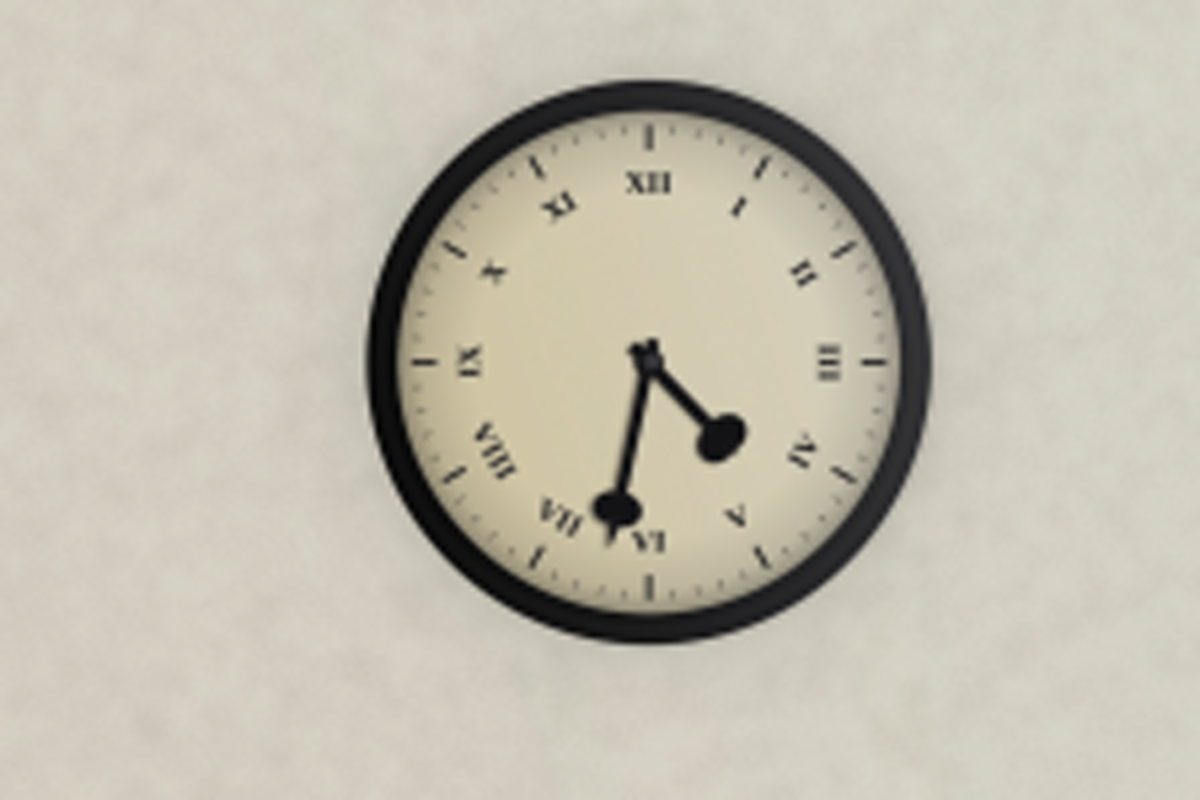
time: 4:32
